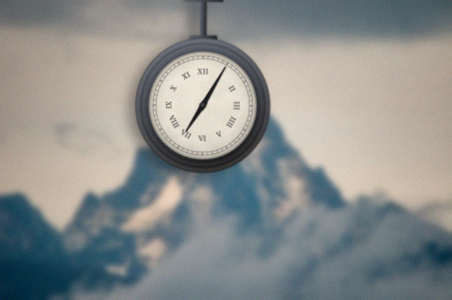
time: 7:05
